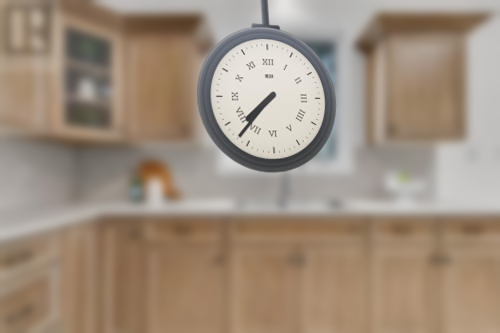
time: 7:37
